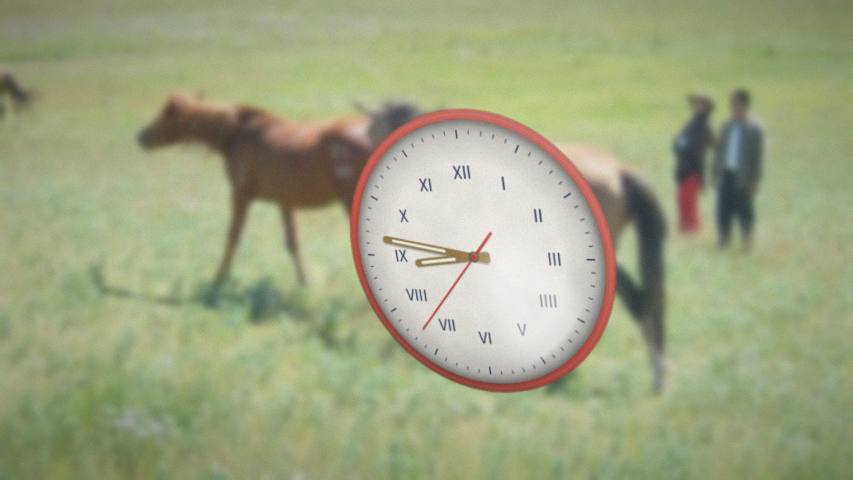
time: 8:46:37
